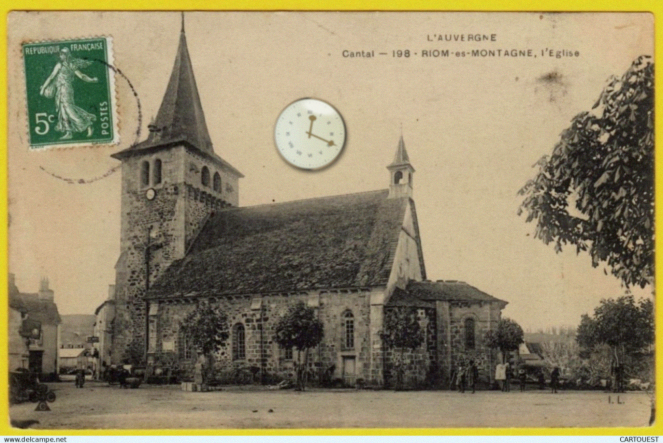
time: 12:19
